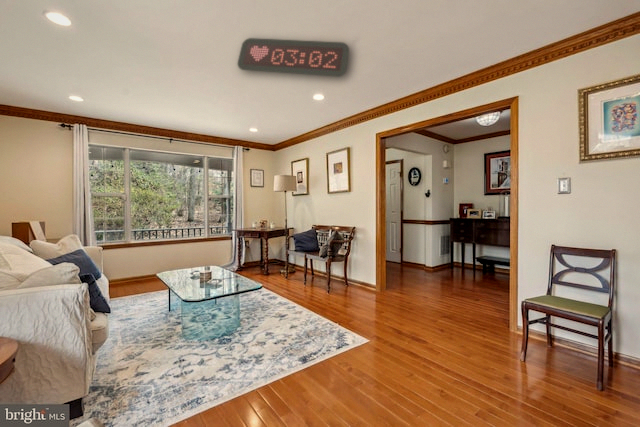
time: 3:02
